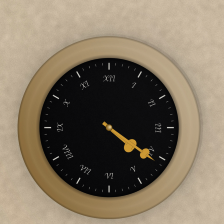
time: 4:21
